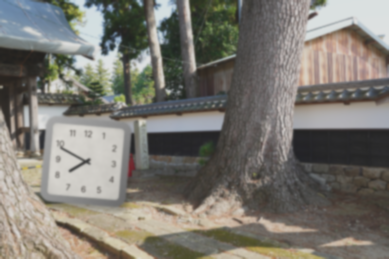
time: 7:49
